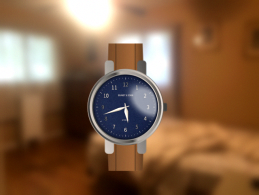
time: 5:42
